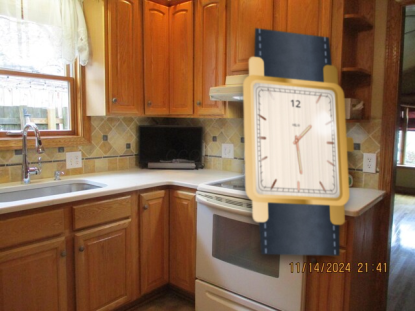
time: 1:29
